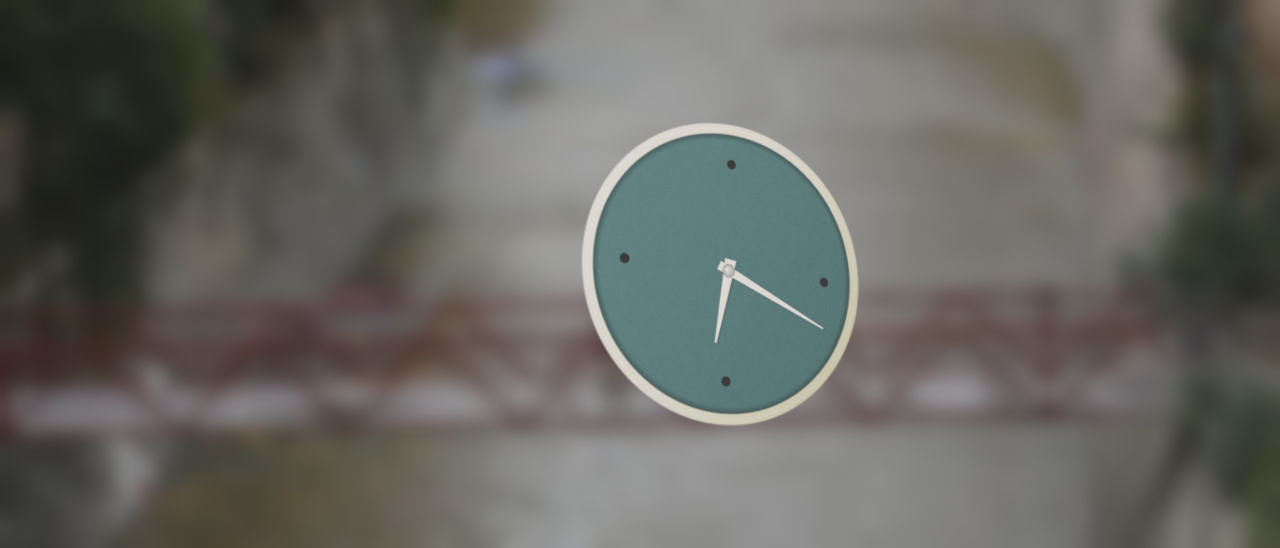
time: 6:19
